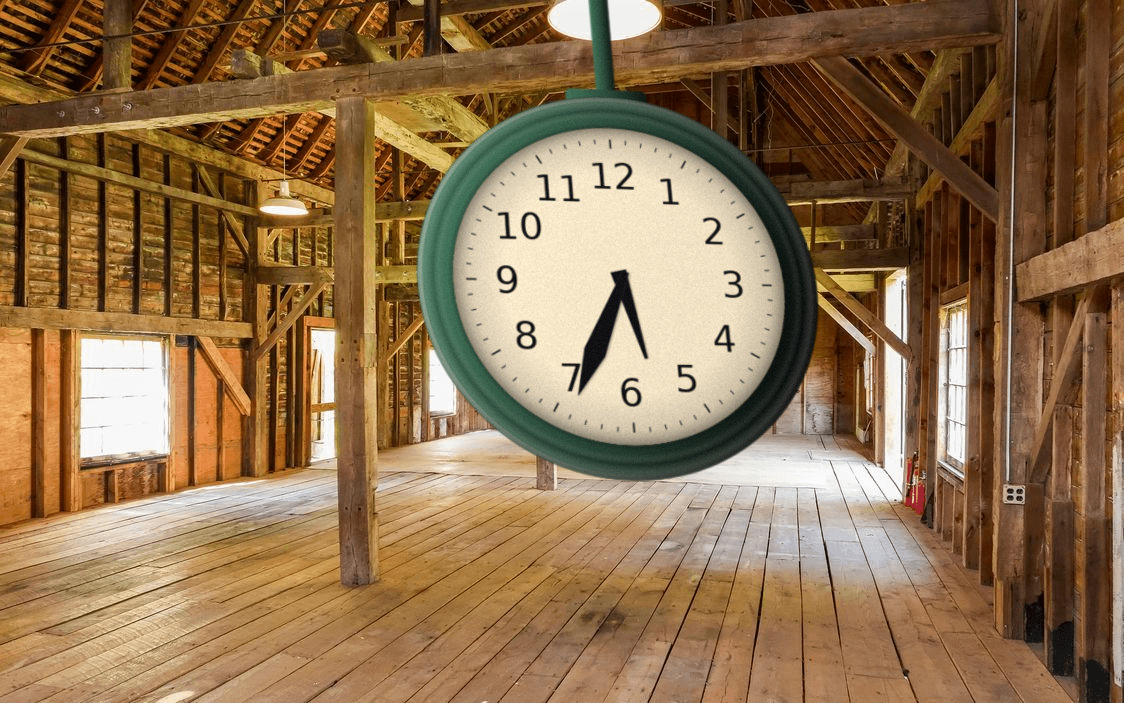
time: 5:34
